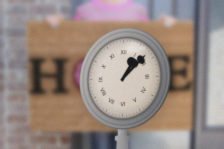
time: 1:08
